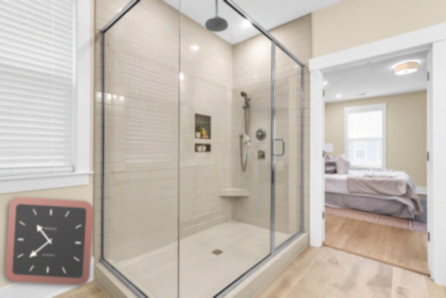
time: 10:38
